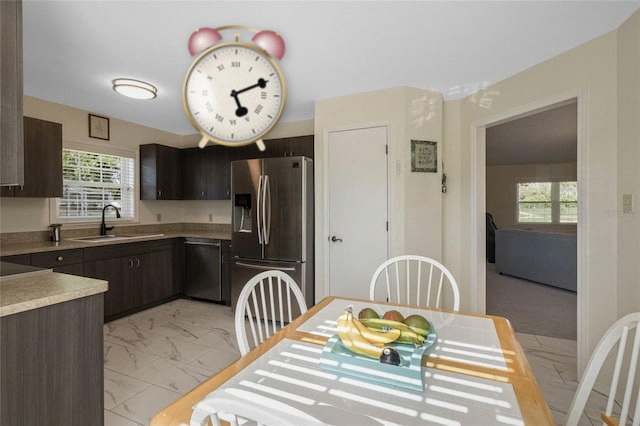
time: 5:11
